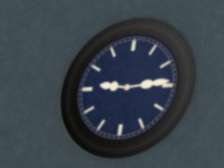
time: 9:14
